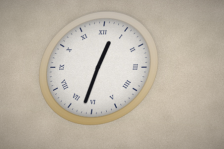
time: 12:32
